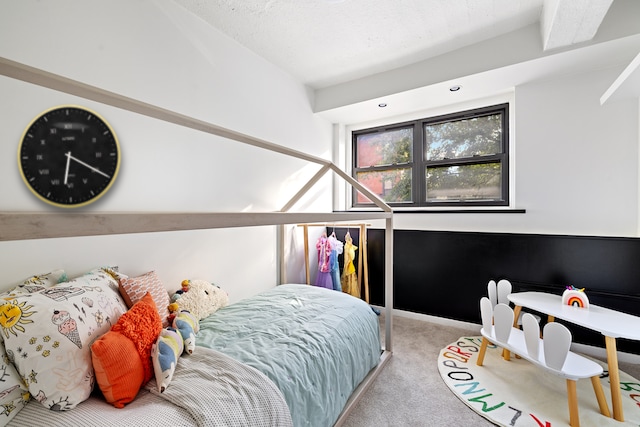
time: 6:20
